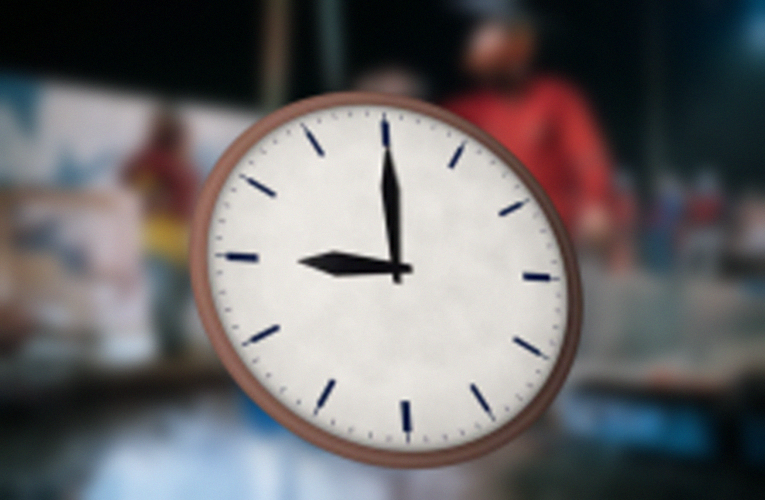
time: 9:00
